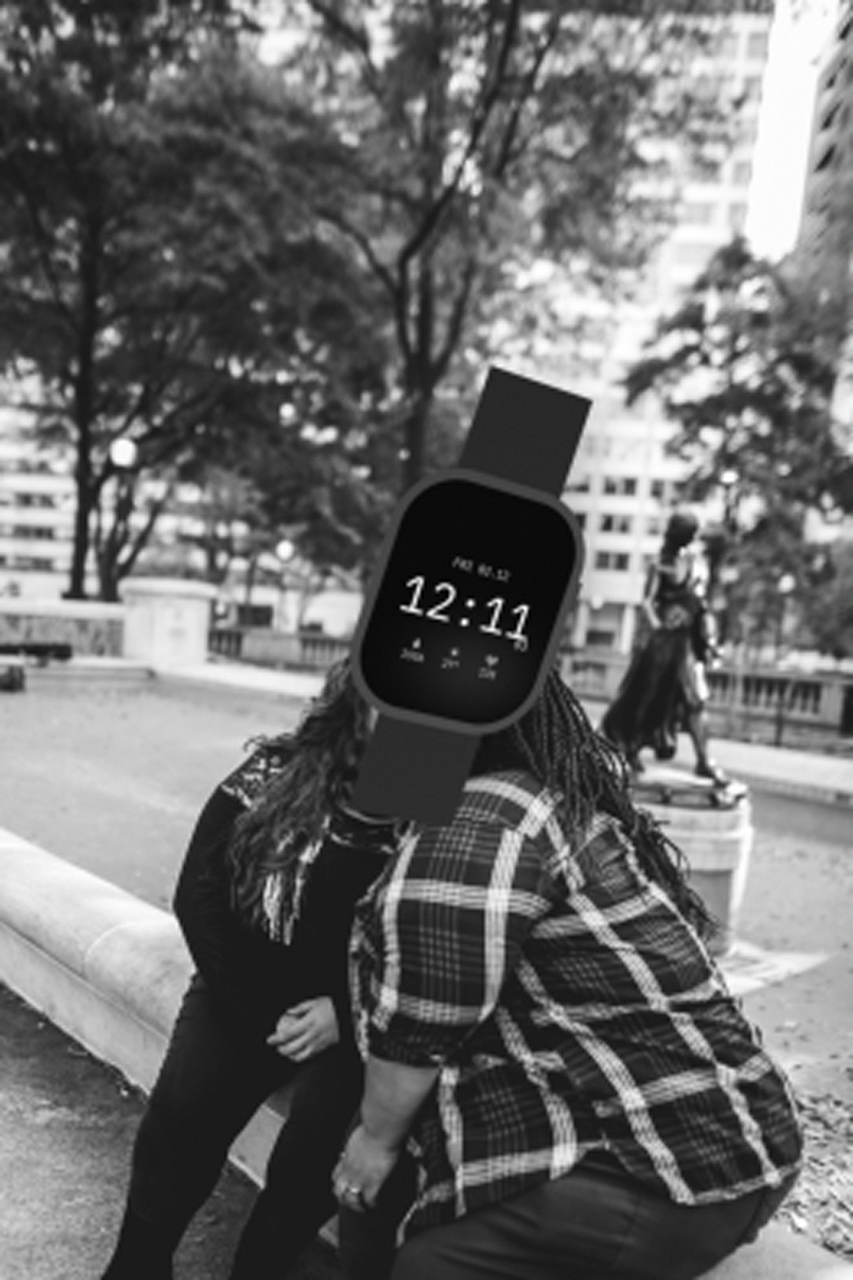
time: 12:11
